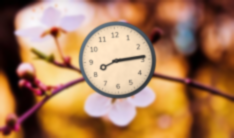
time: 8:14
